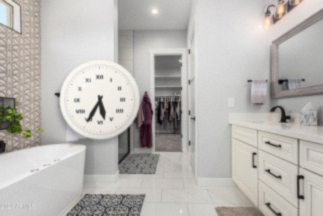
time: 5:35
